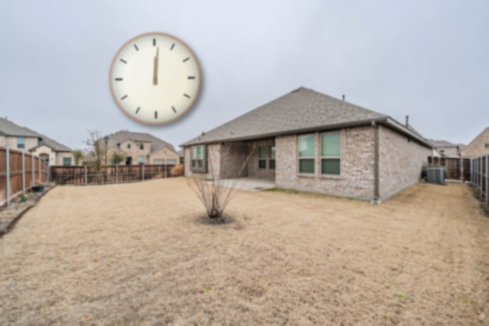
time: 12:01
